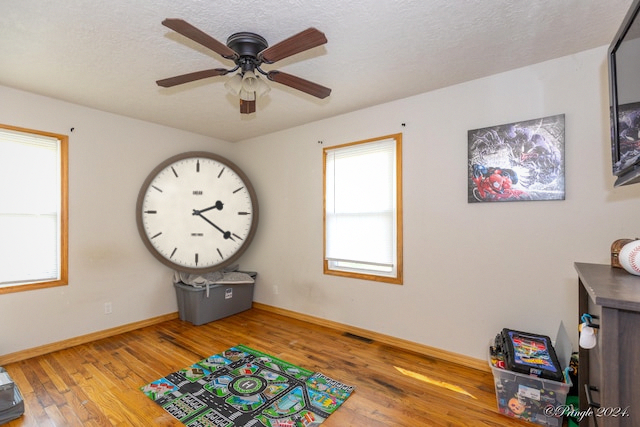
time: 2:21
